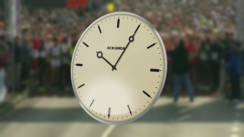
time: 10:05
